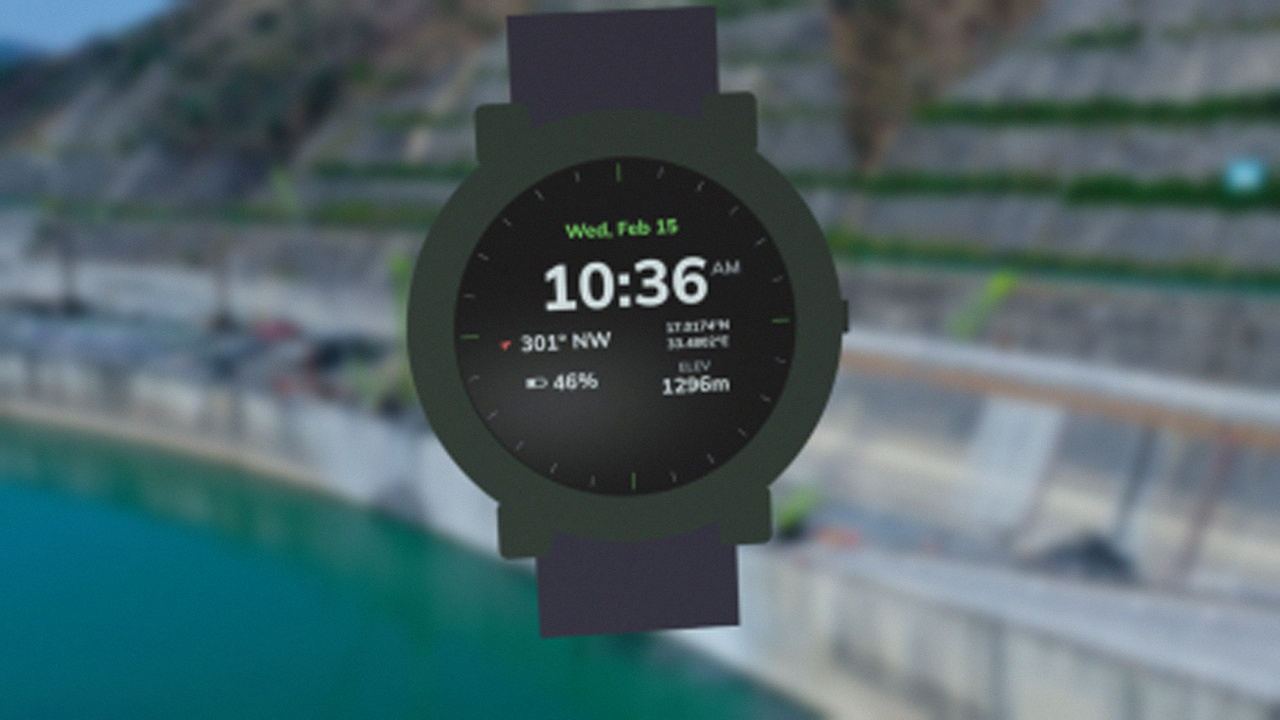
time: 10:36
